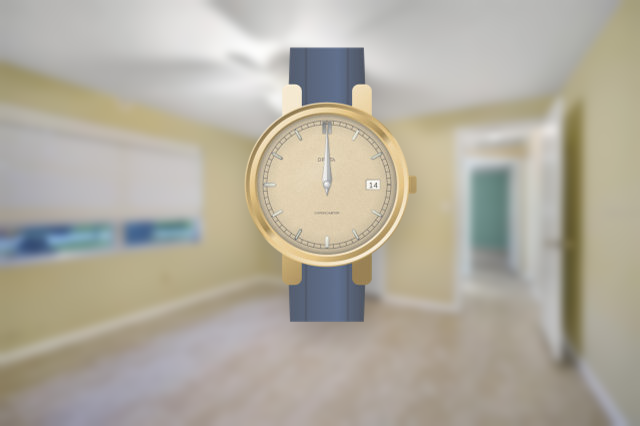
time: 12:00
